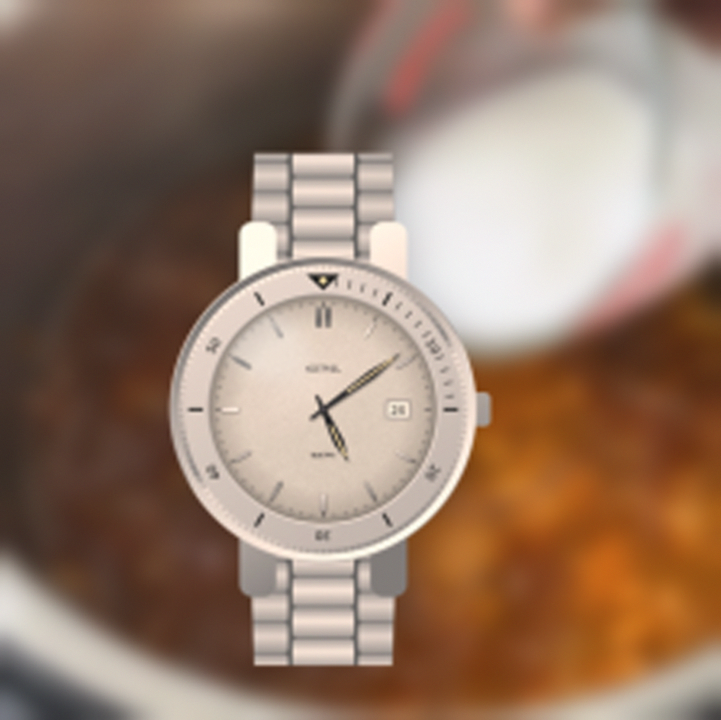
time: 5:09
